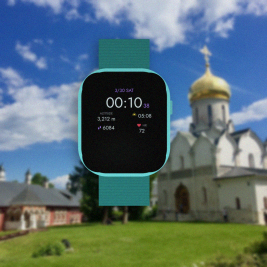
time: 0:10
